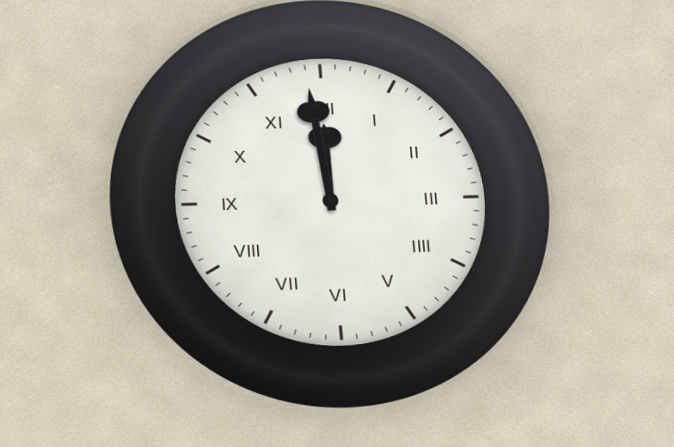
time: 11:59
